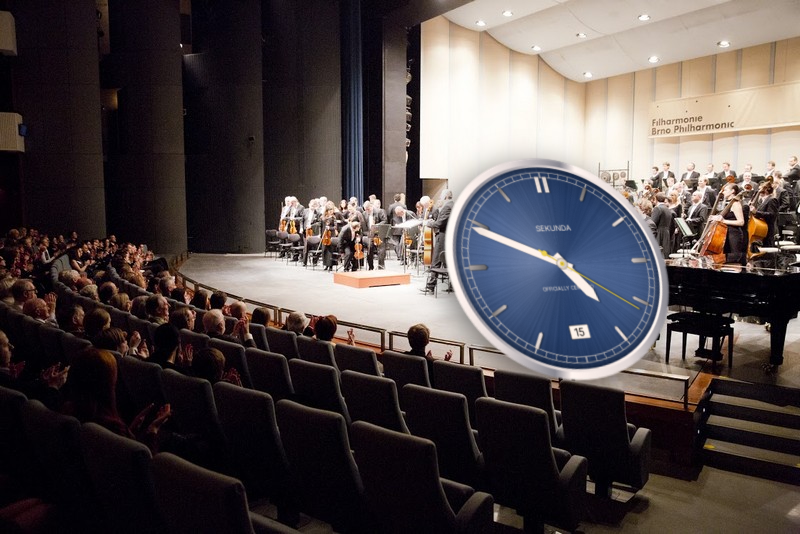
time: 4:49:21
